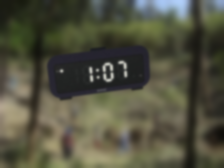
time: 1:07
